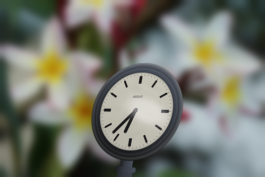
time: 6:37
